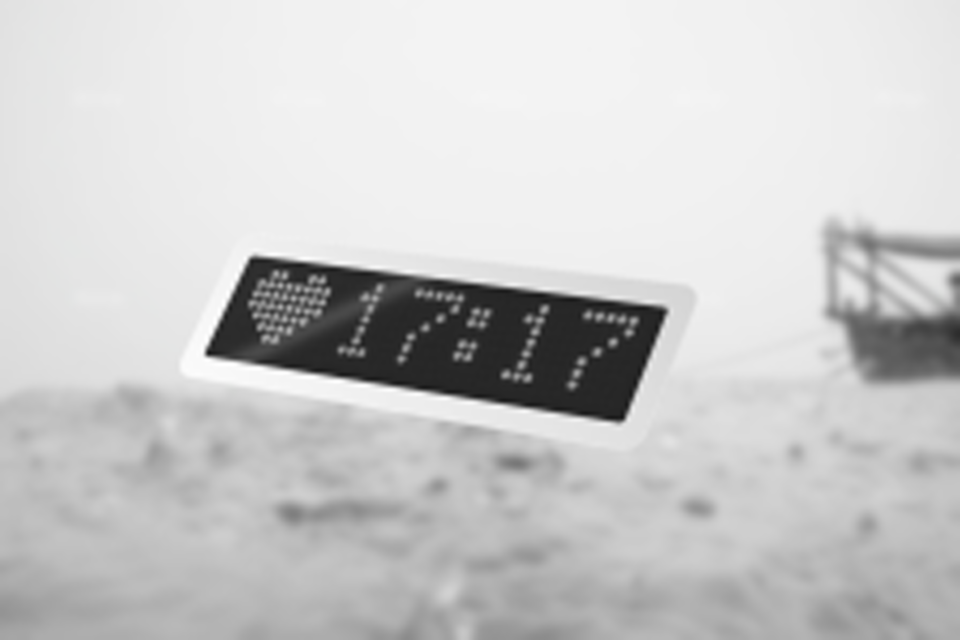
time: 17:17
